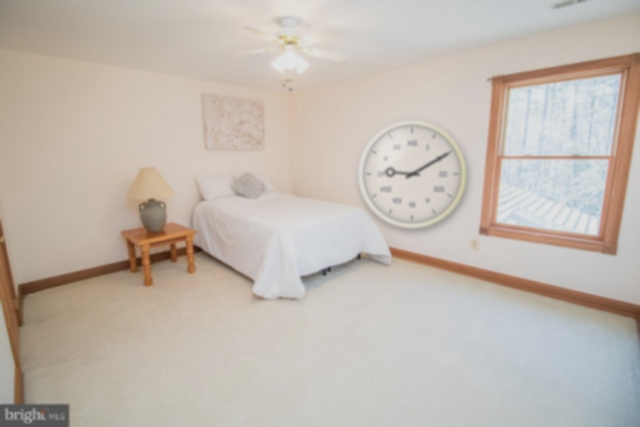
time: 9:10
